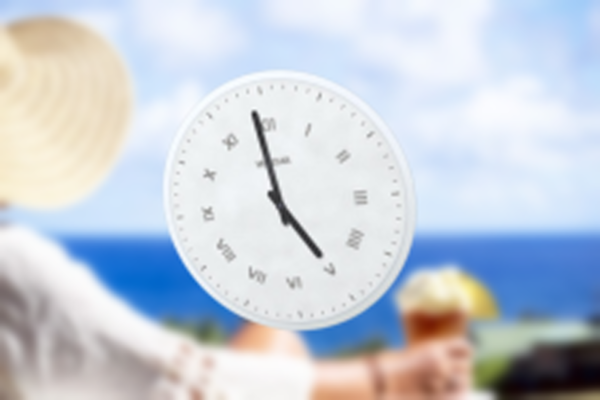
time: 4:59
